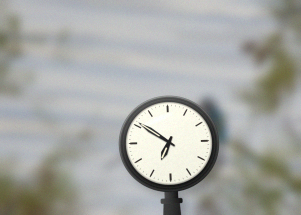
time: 6:51
